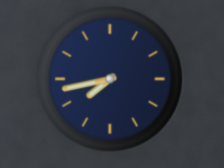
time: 7:43
